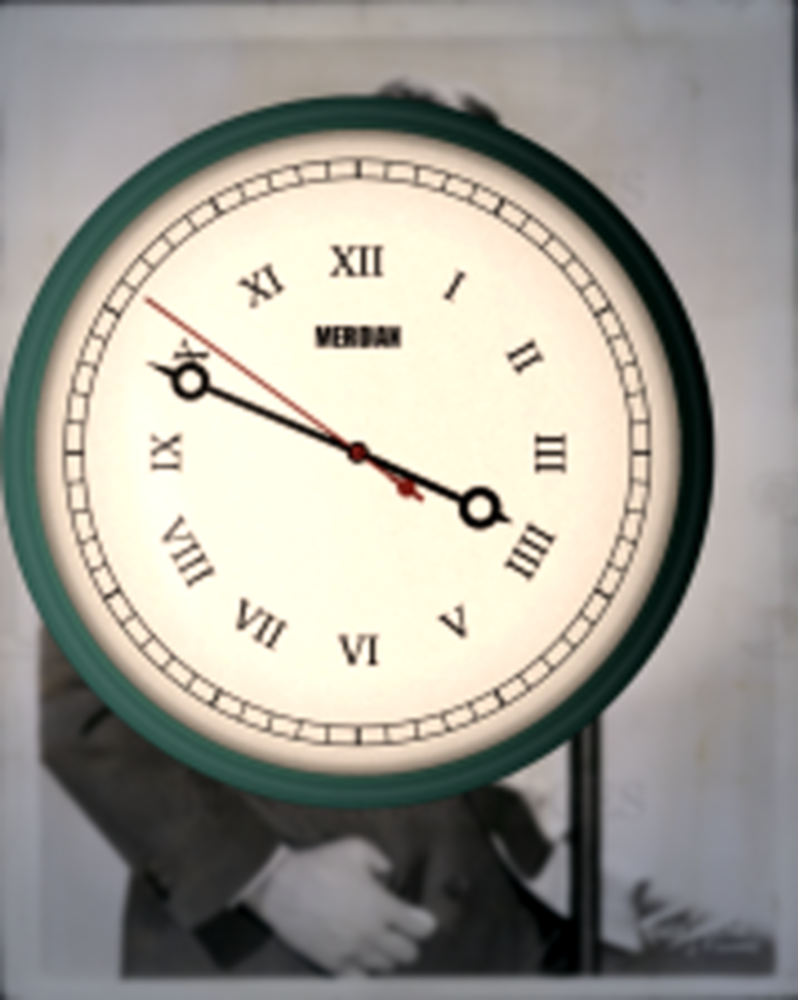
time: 3:48:51
